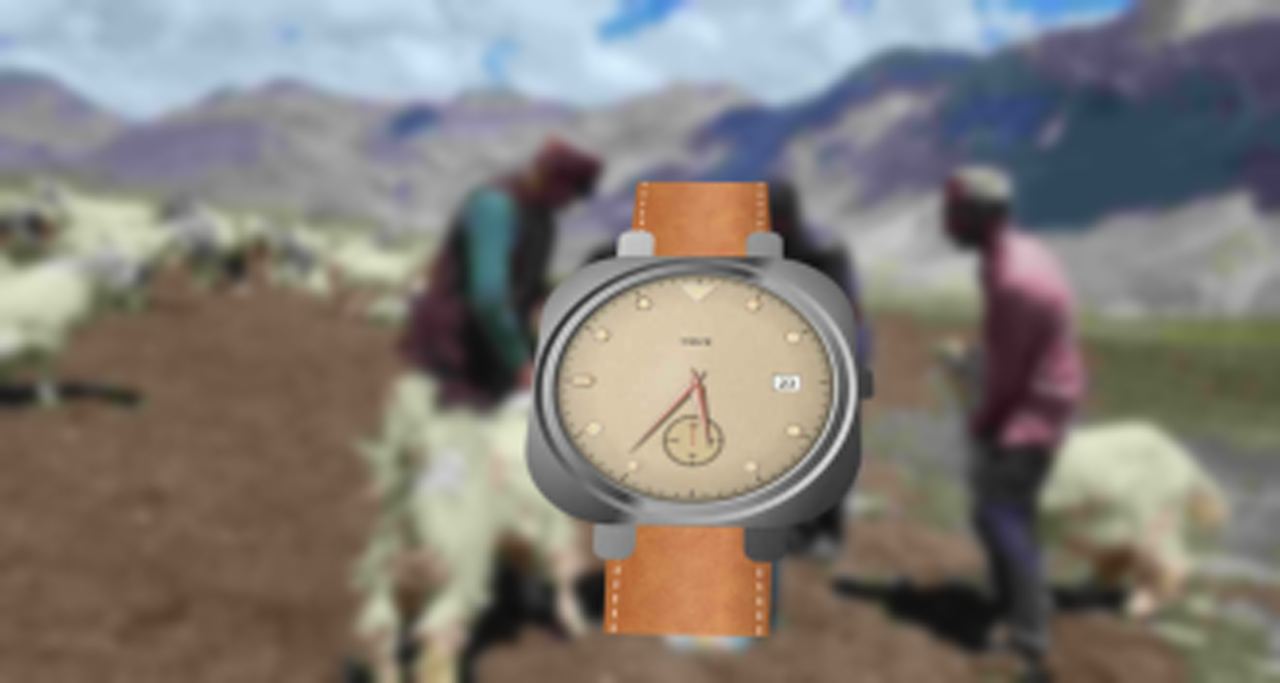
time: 5:36
